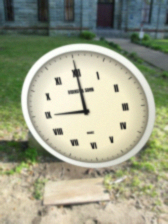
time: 9:00
